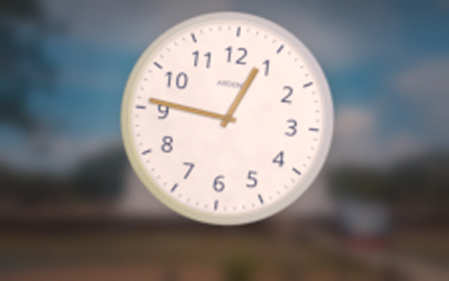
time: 12:46
